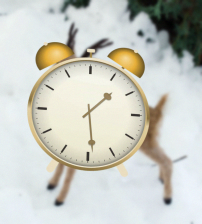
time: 1:29
